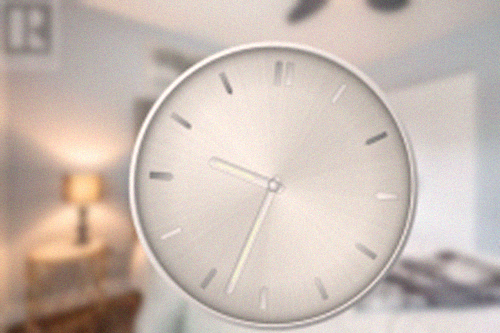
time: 9:33
